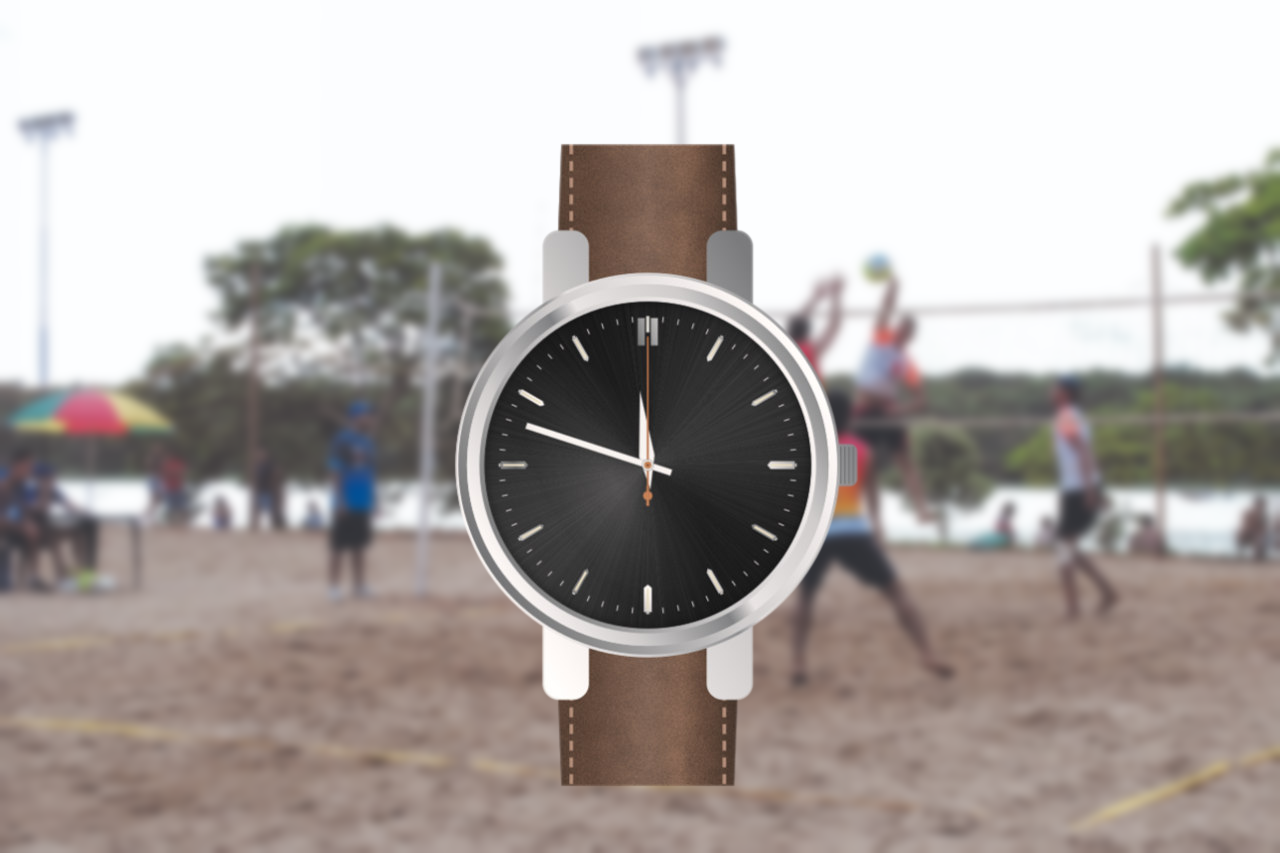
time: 11:48:00
